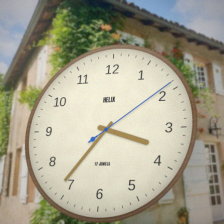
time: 3:36:09
